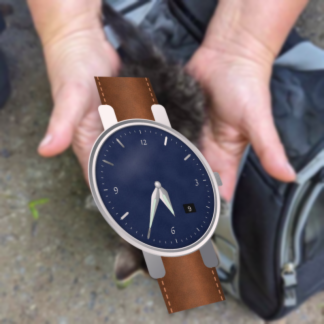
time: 5:35
